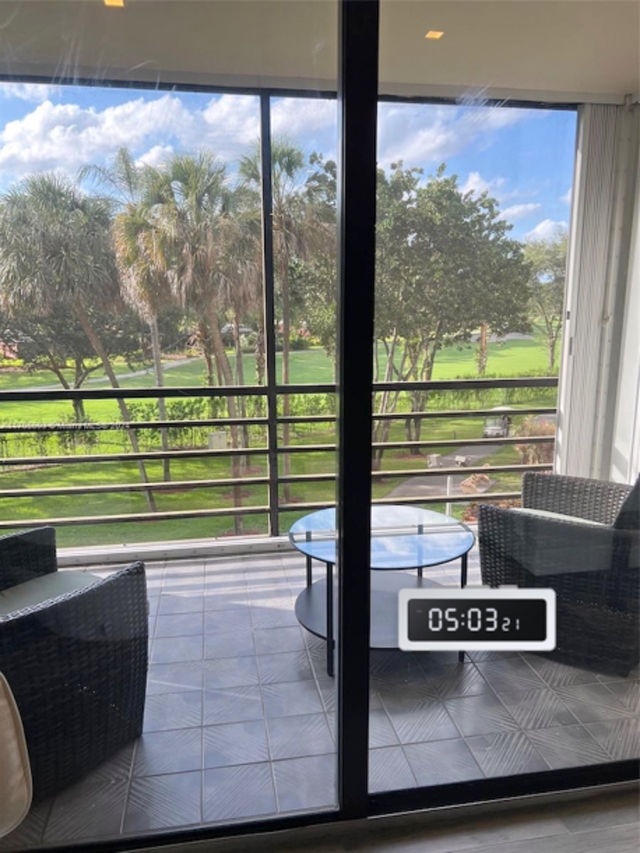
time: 5:03:21
